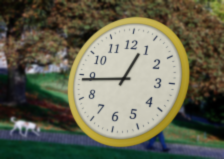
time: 12:44
